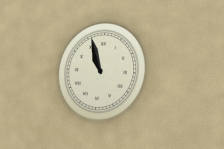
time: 10:56
